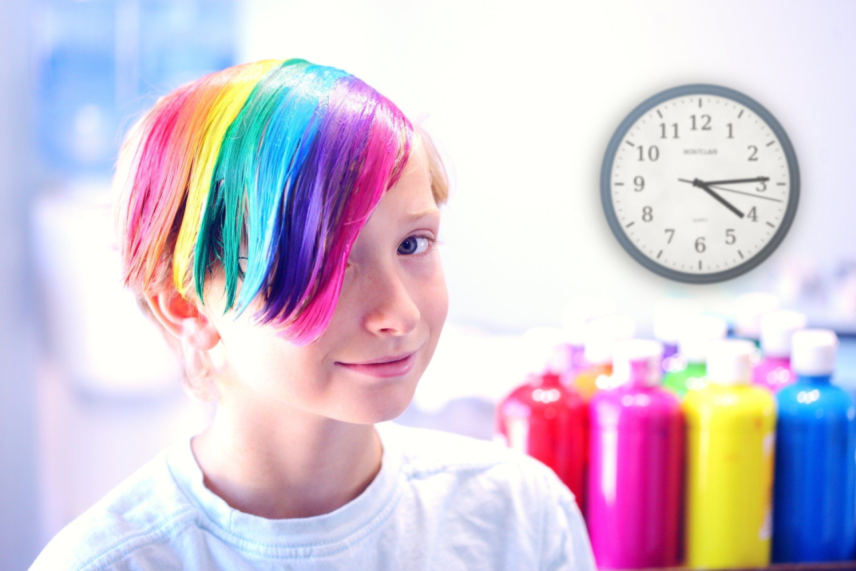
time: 4:14:17
